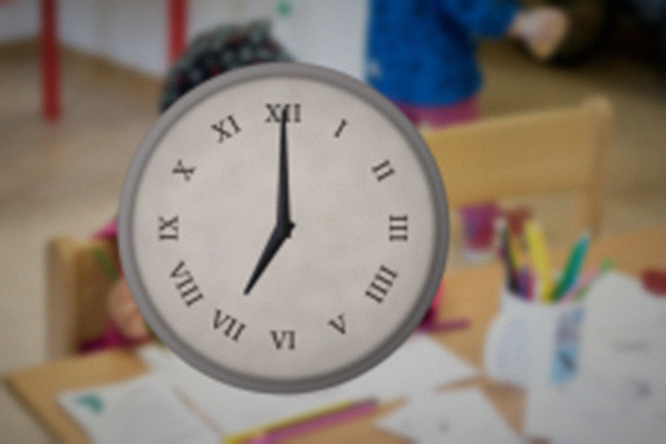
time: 7:00
